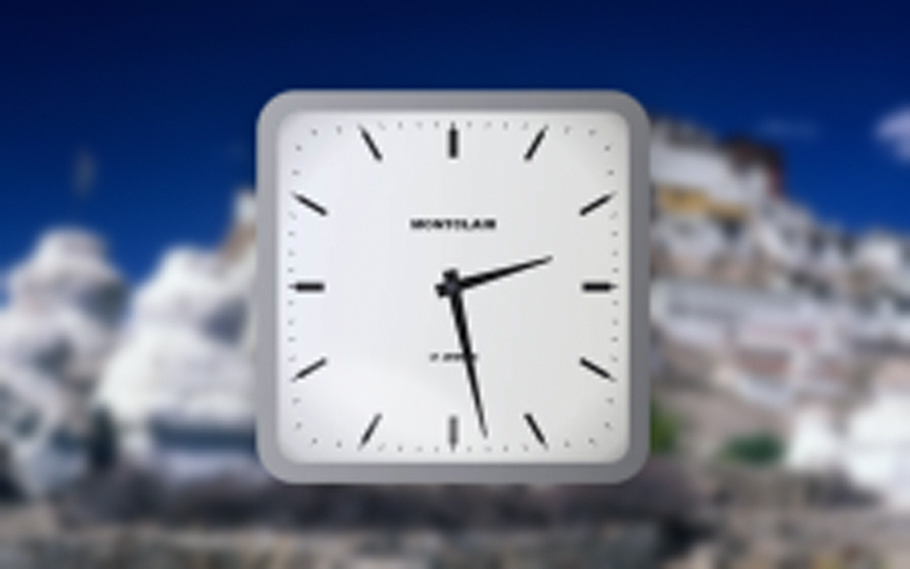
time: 2:28
